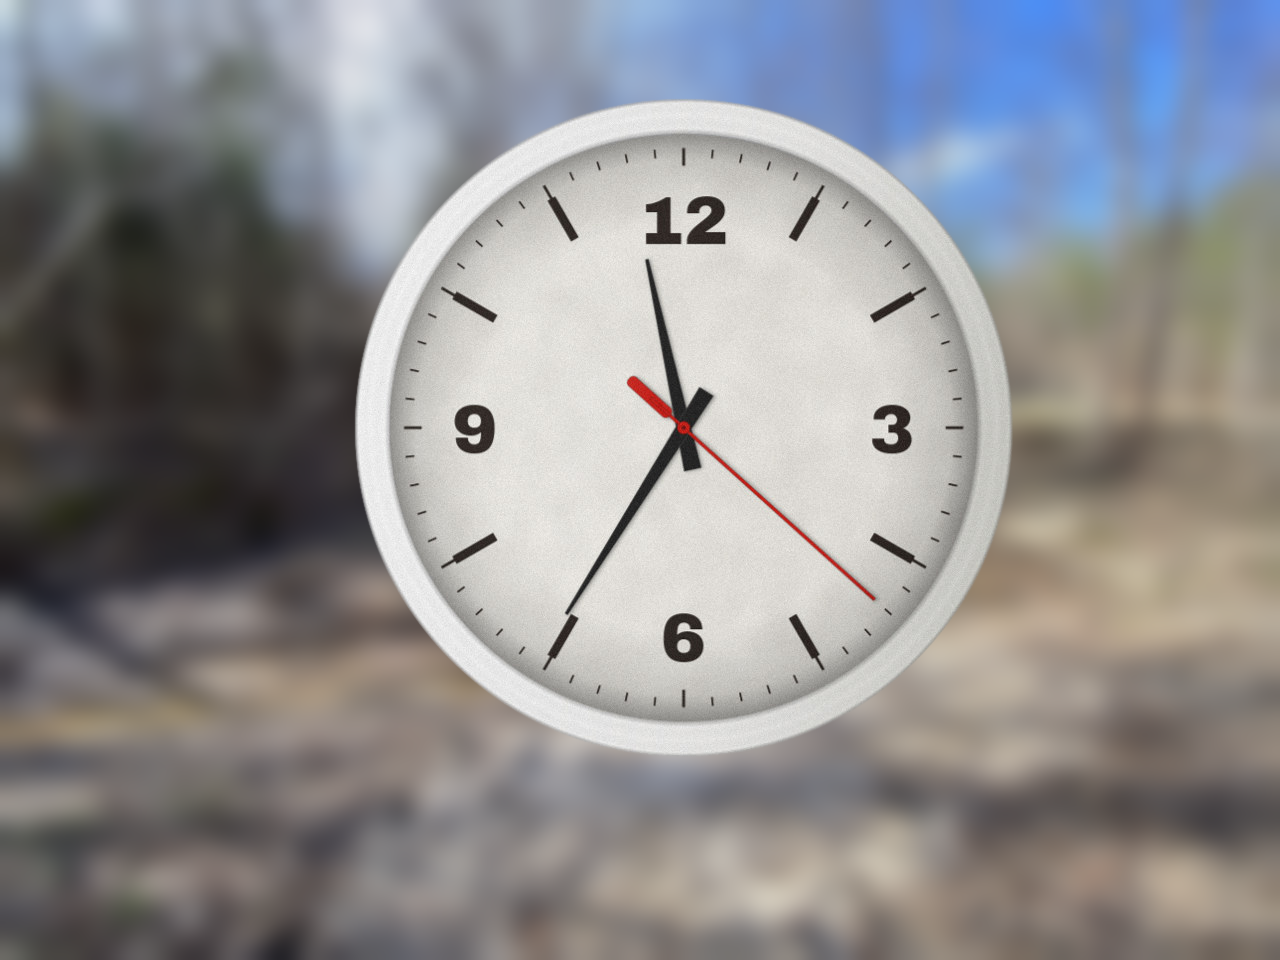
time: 11:35:22
